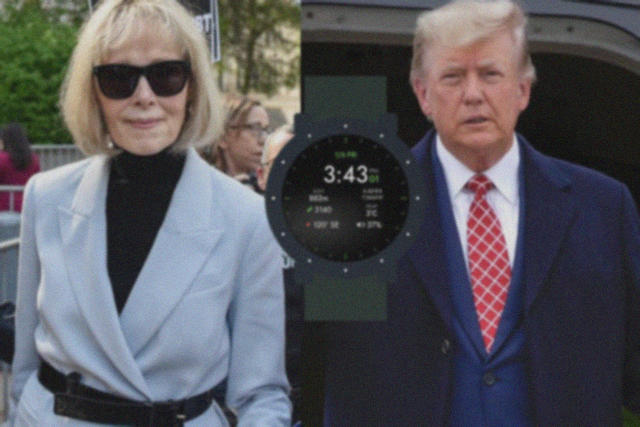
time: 3:43
